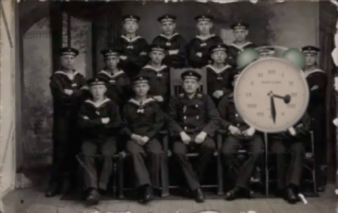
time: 3:29
